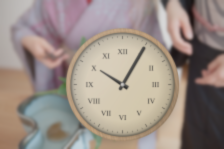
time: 10:05
